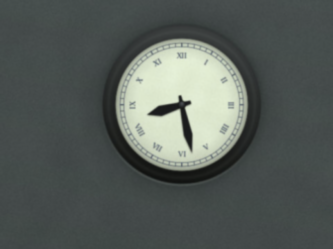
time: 8:28
